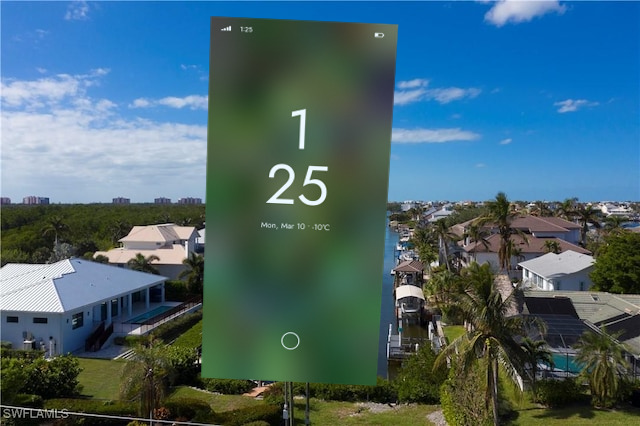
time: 1:25
